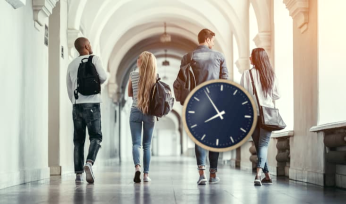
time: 7:54
